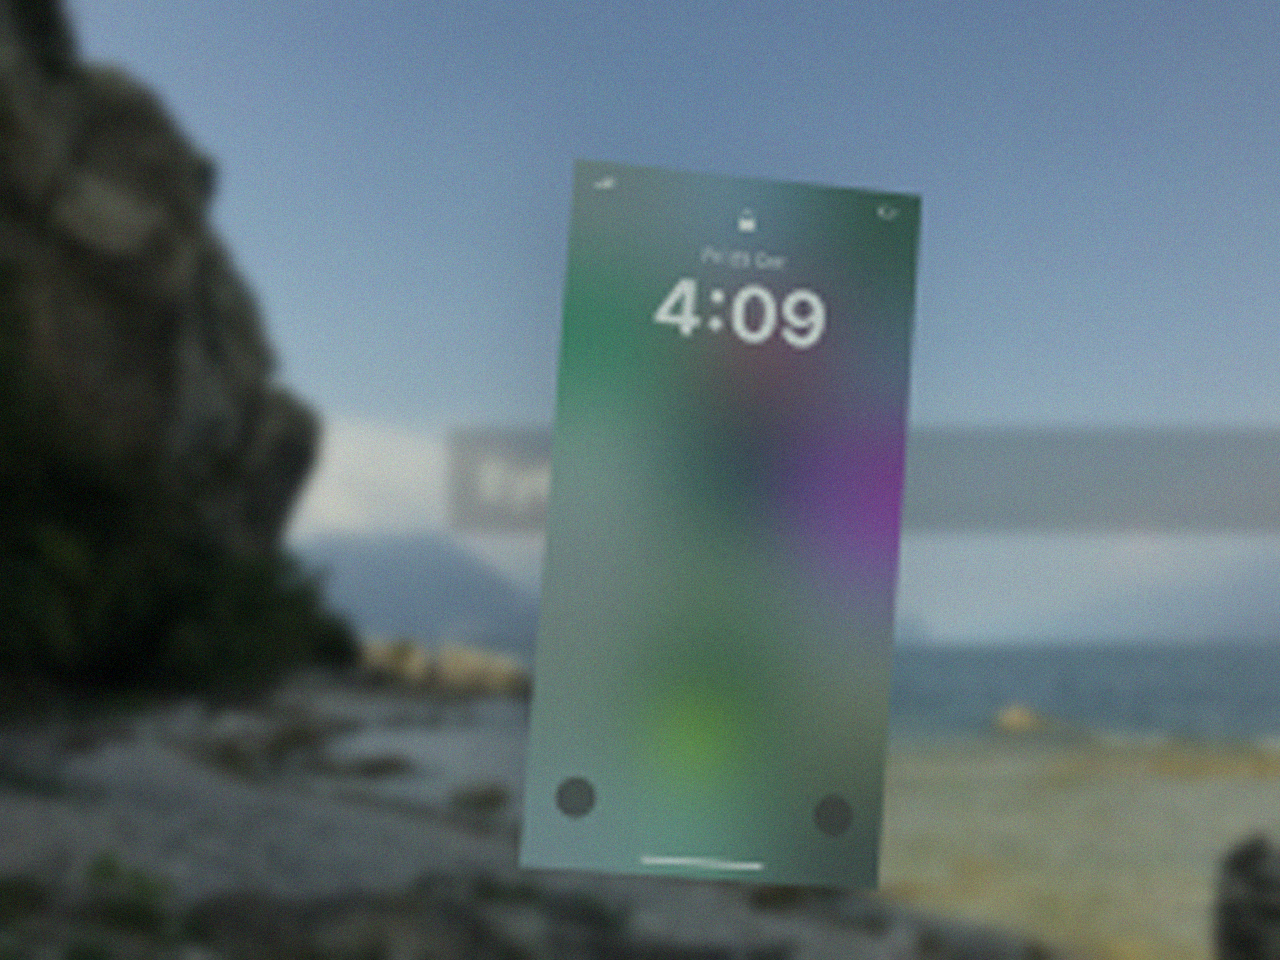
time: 4:09
